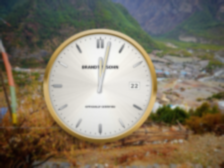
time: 12:02
